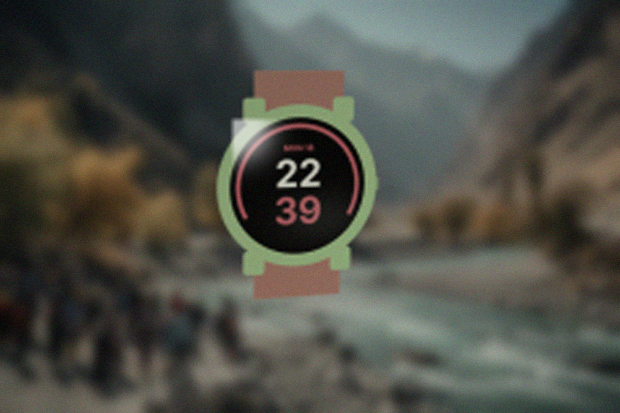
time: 22:39
